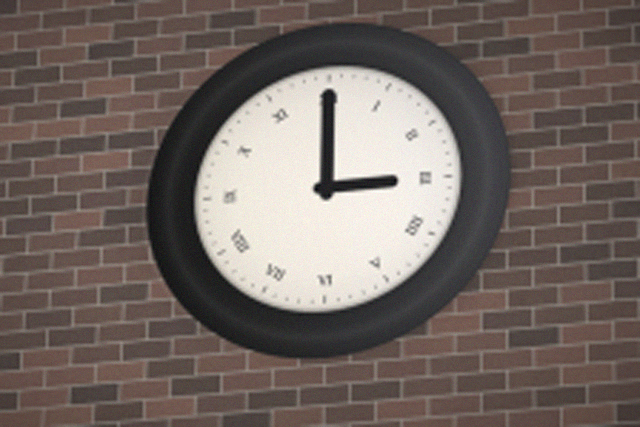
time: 3:00
